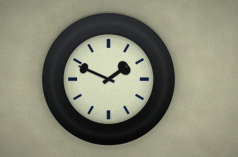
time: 1:49
